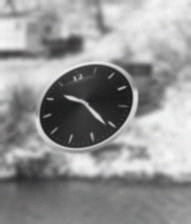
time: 10:26
